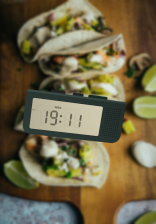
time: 19:11
